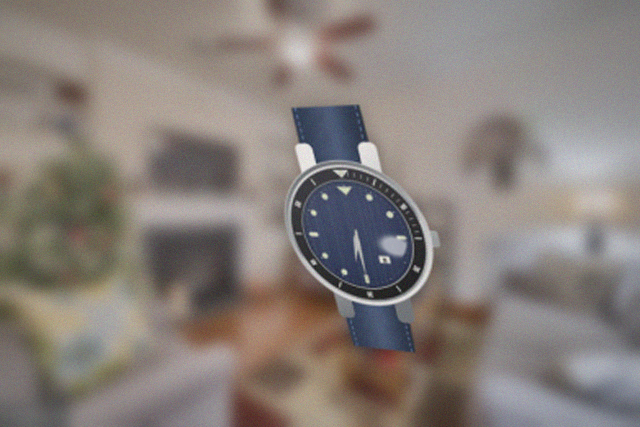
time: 6:30
